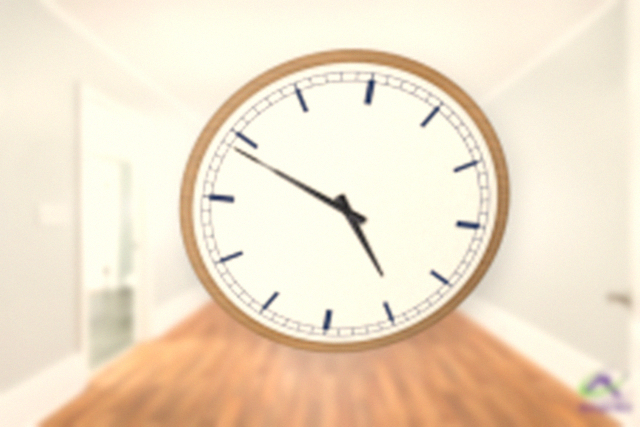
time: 4:49
